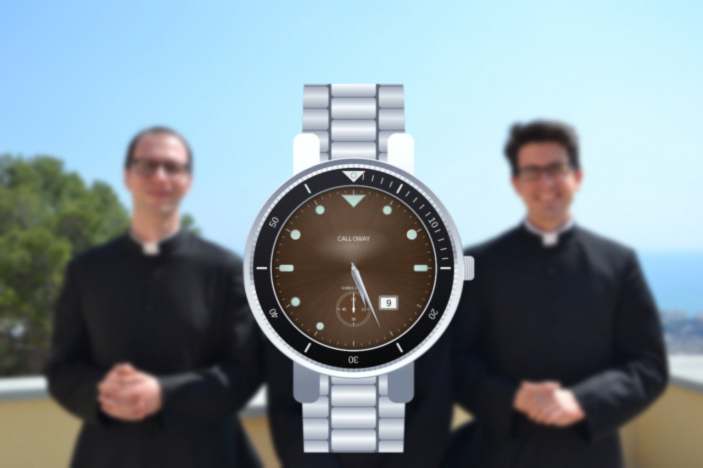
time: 5:26
